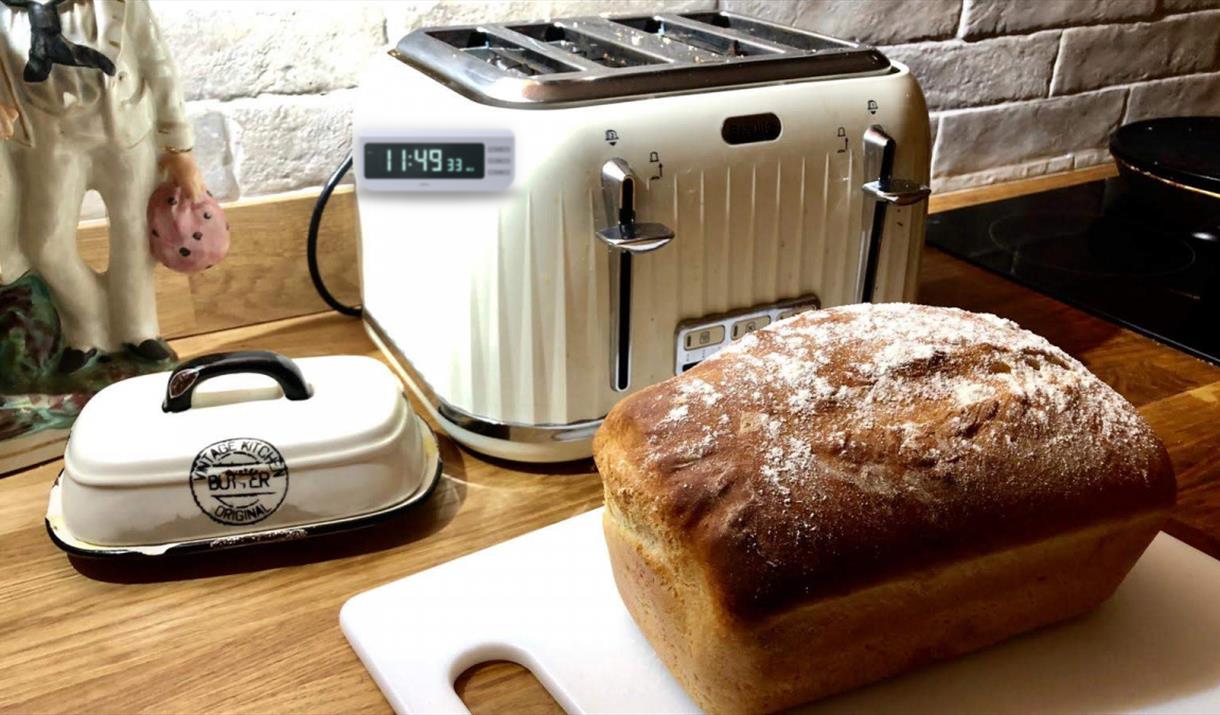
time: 11:49:33
